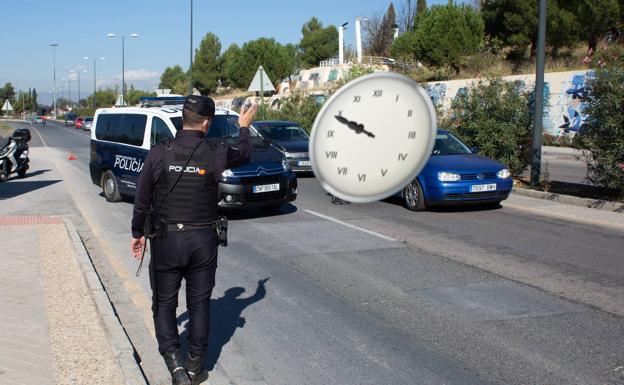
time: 9:49
